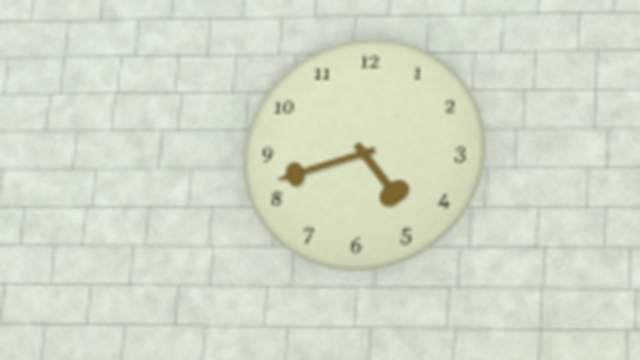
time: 4:42
